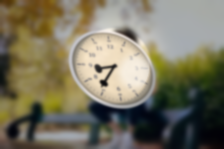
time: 8:36
